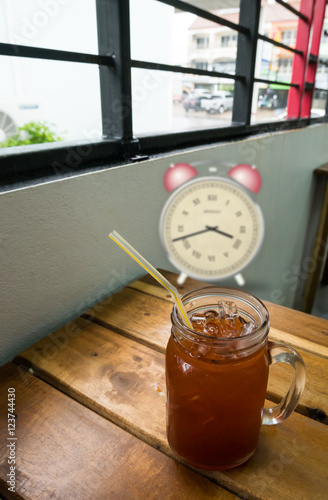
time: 3:42
